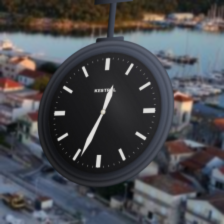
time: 12:34
